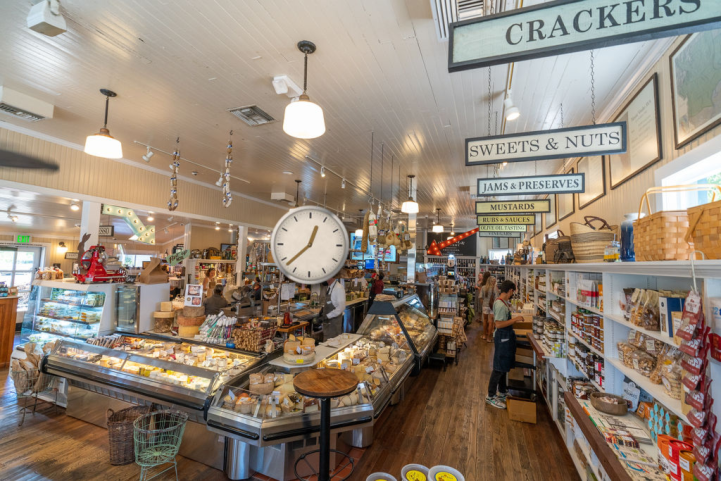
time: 12:38
